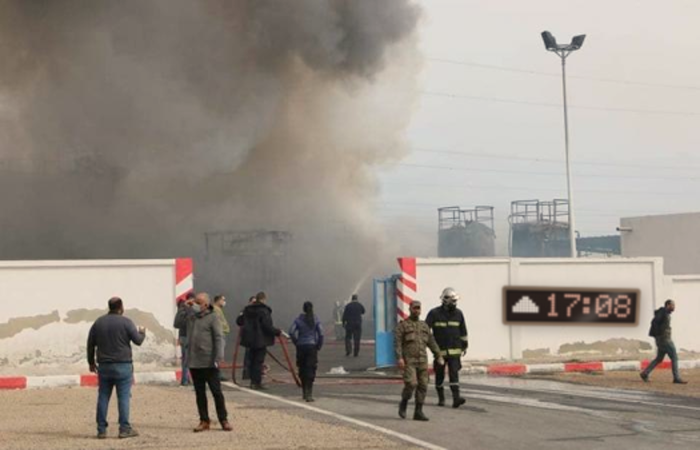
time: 17:08
